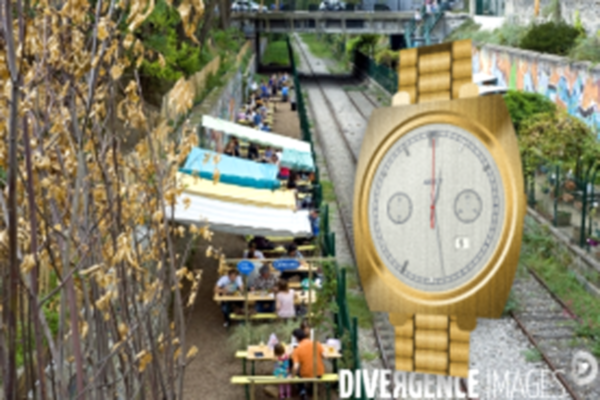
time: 12:28
